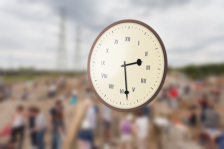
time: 2:28
